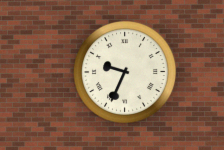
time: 9:34
